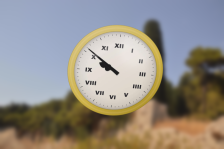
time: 9:51
